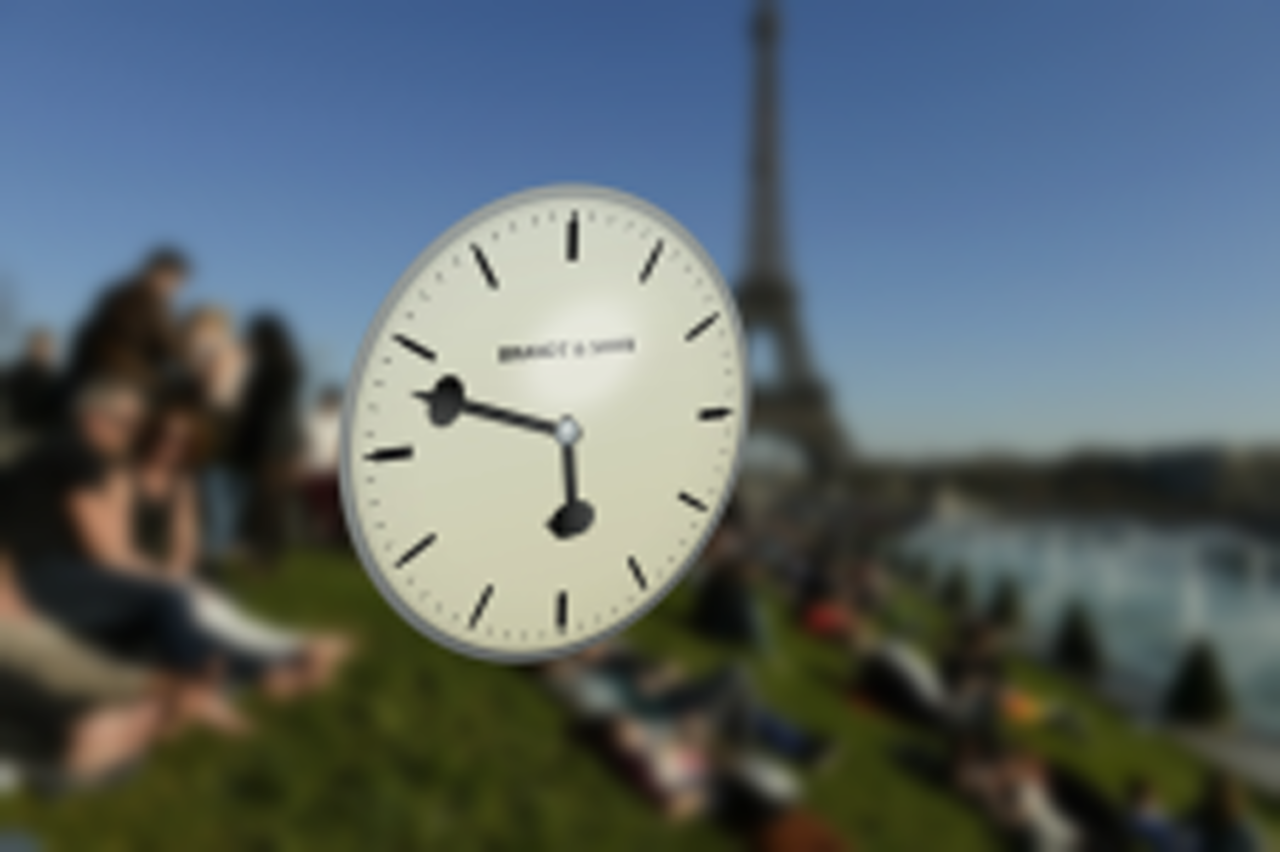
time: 5:48
